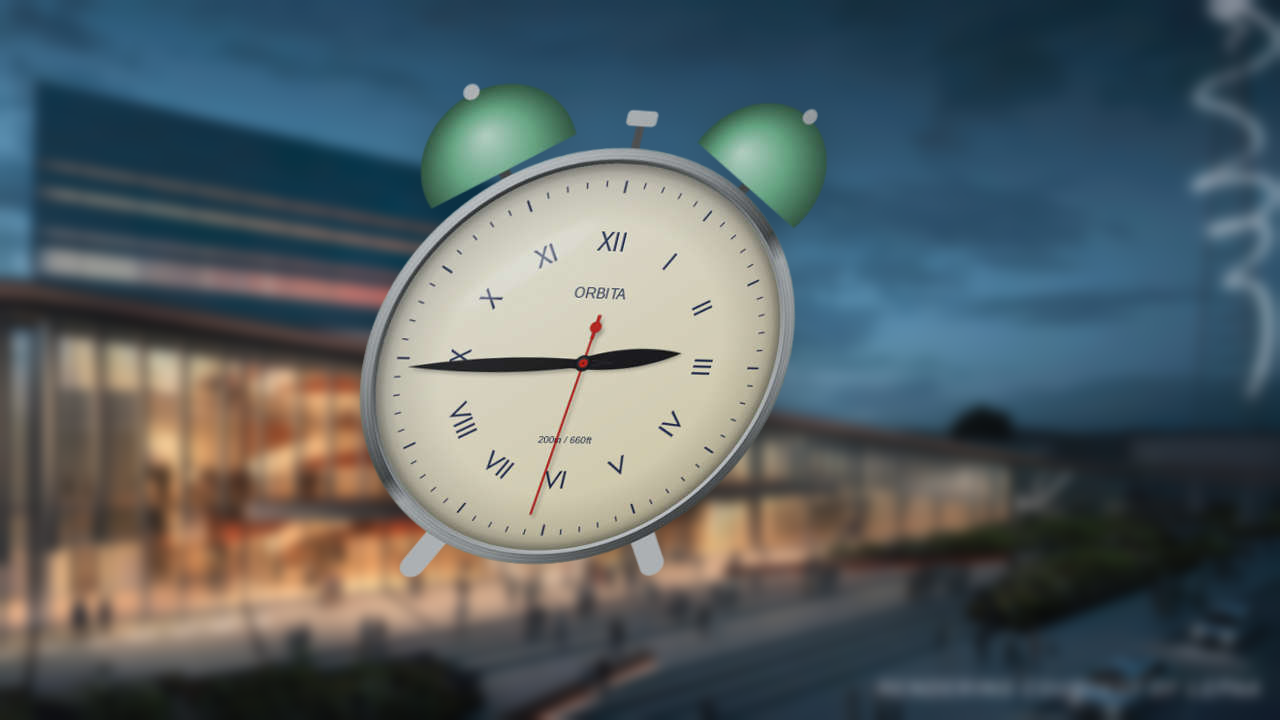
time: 2:44:31
